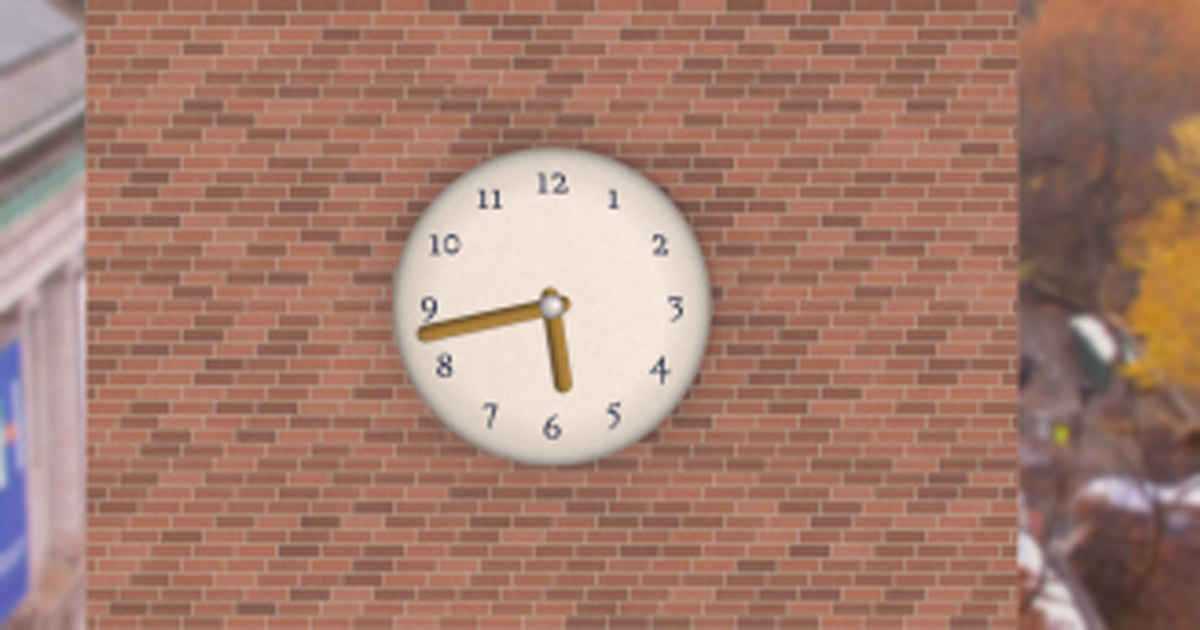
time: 5:43
